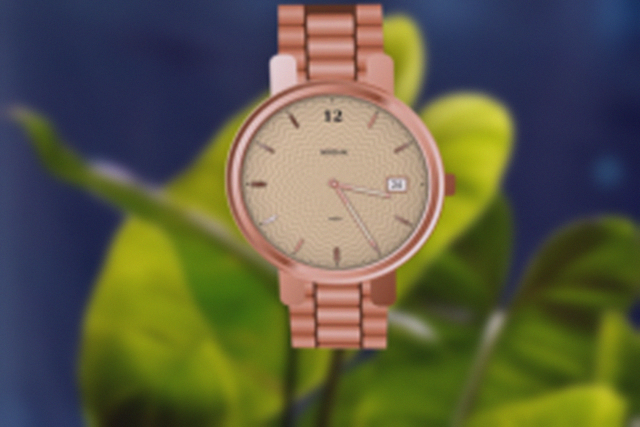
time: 3:25
